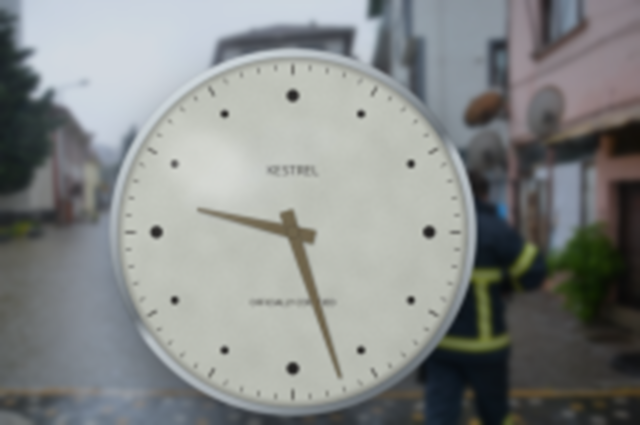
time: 9:27
